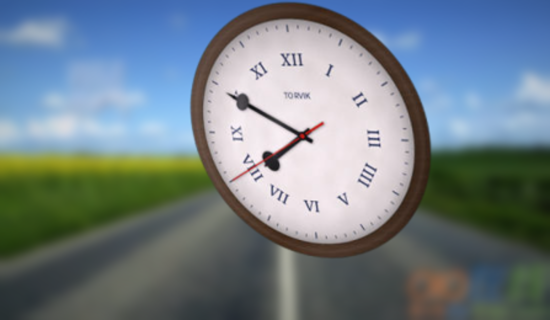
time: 7:49:40
